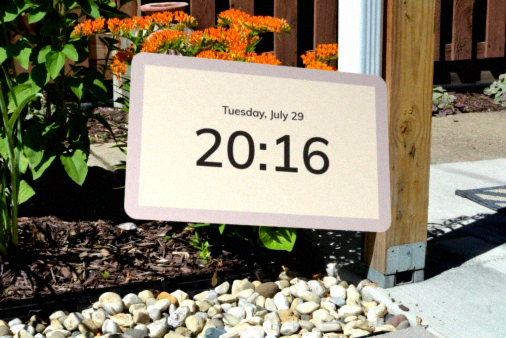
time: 20:16
